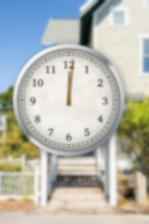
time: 12:01
